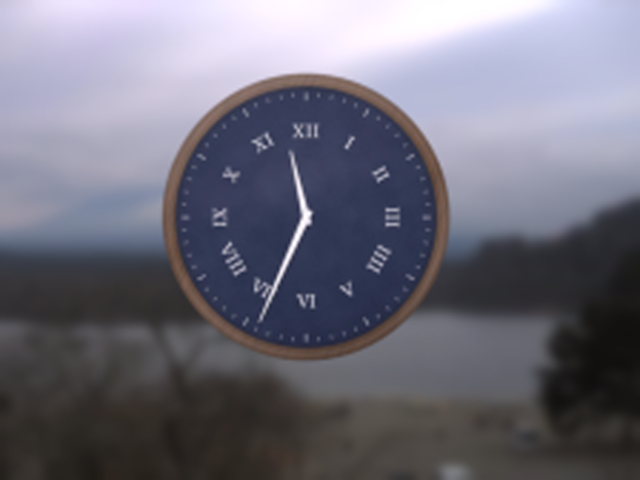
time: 11:34
